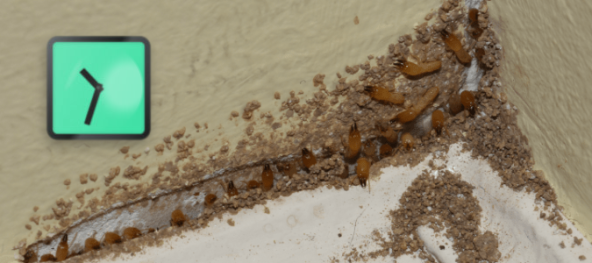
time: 10:33
